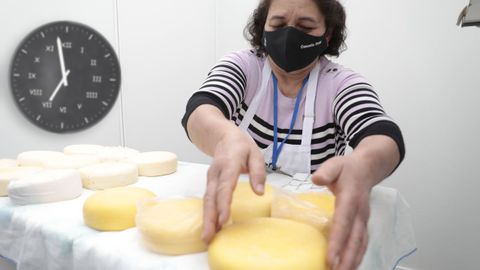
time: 6:58
